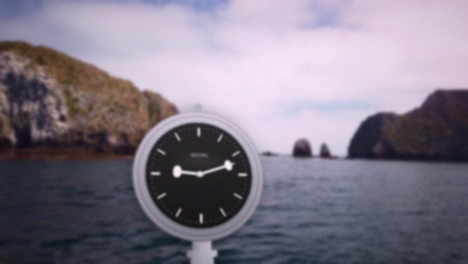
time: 9:12
